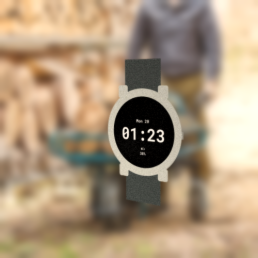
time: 1:23
